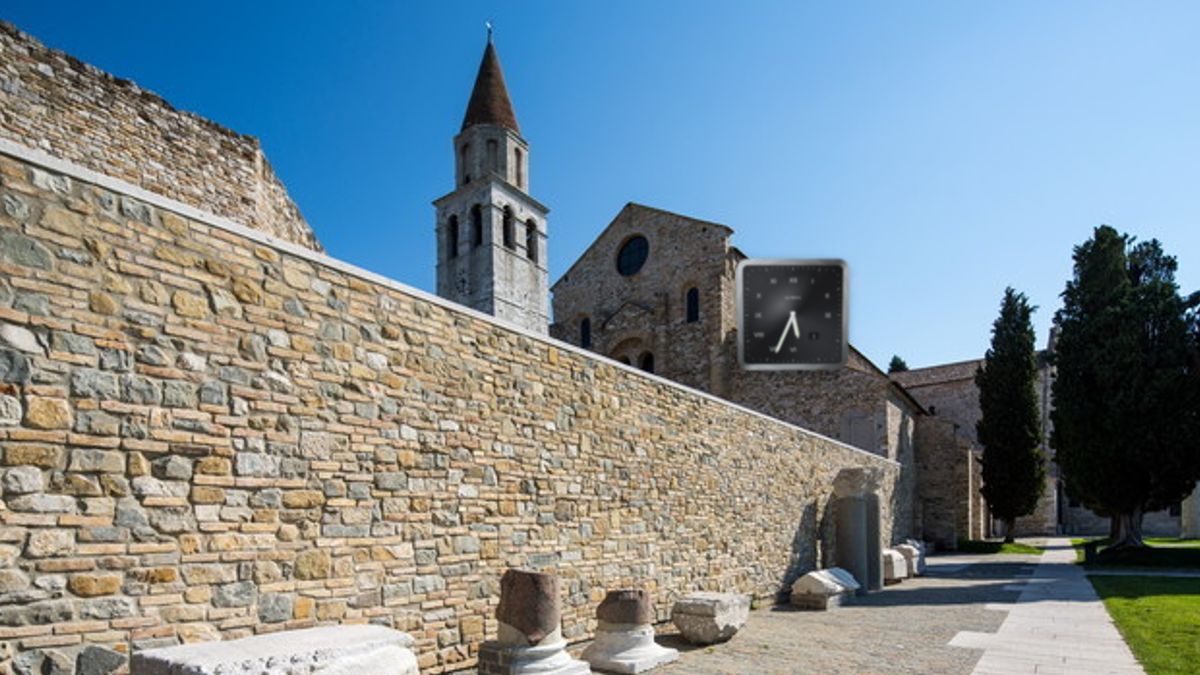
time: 5:34
